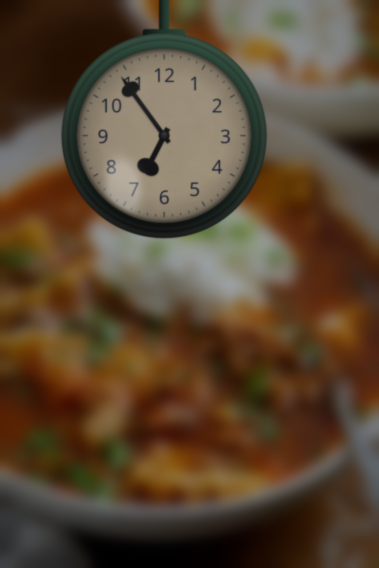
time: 6:54
